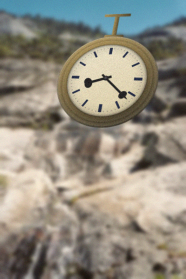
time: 8:22
